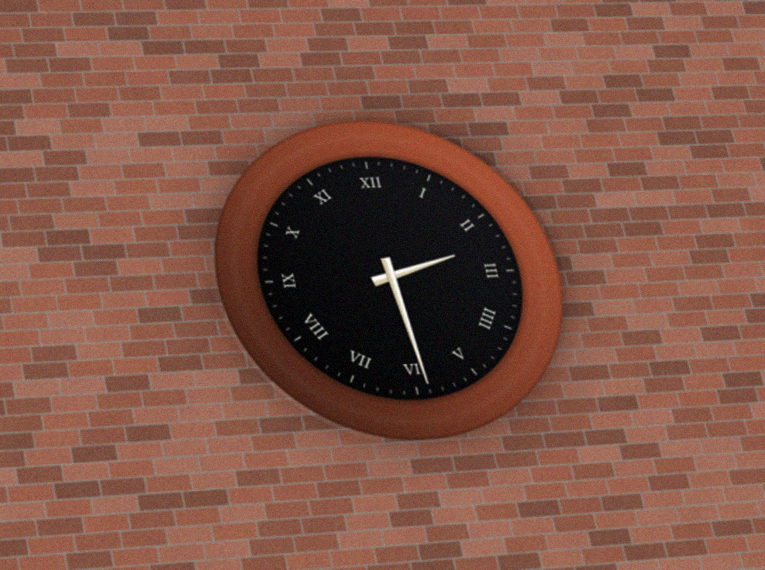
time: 2:29
